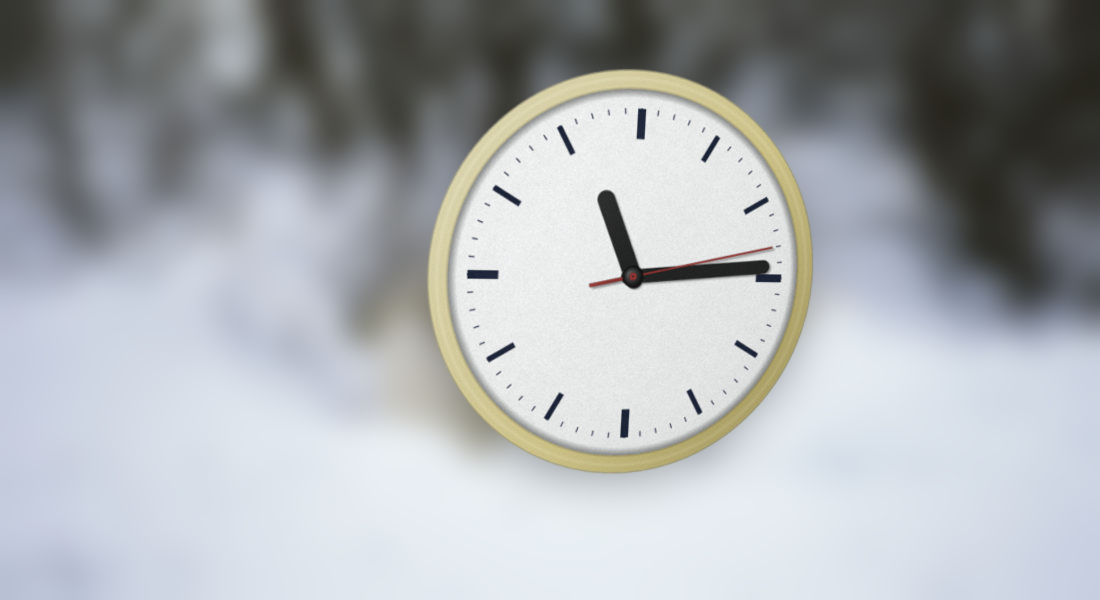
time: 11:14:13
